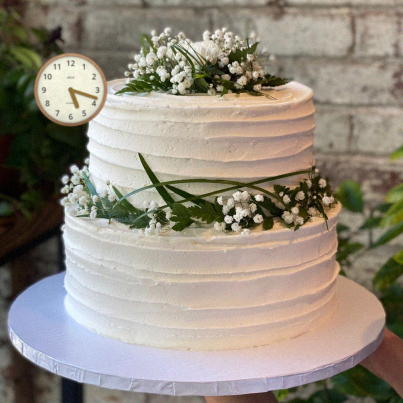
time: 5:18
